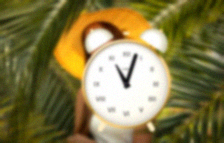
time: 11:03
